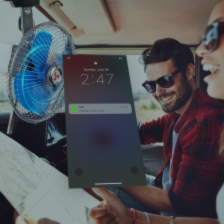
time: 2:47
